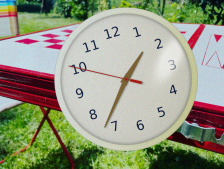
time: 1:36:50
